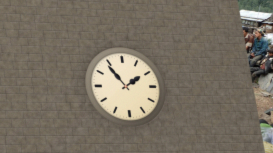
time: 1:54
